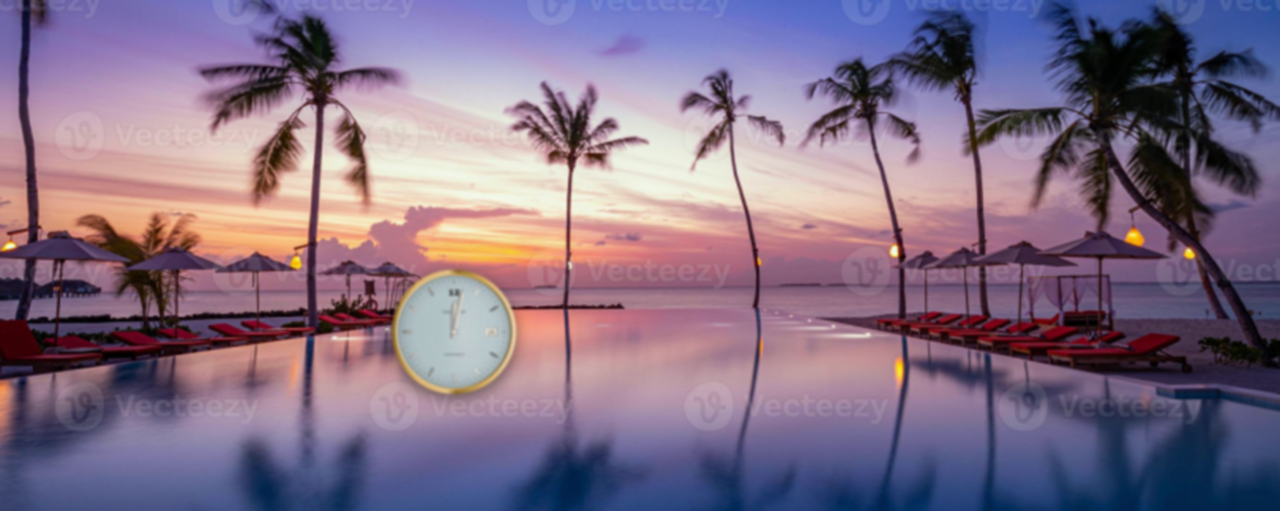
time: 12:02
